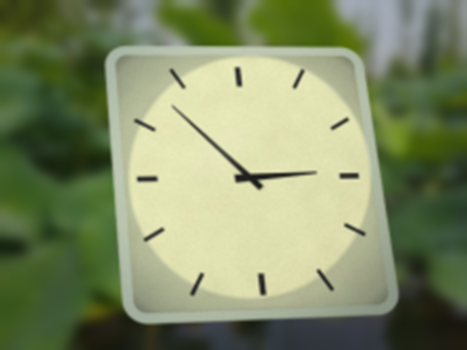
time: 2:53
